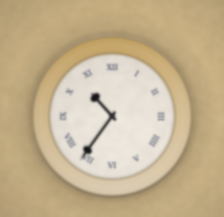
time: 10:36
